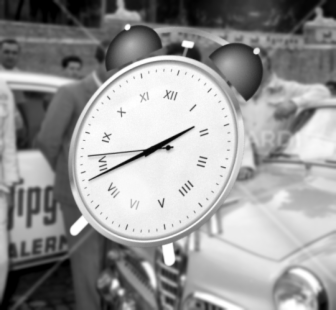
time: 1:38:42
